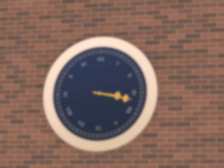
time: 3:17
